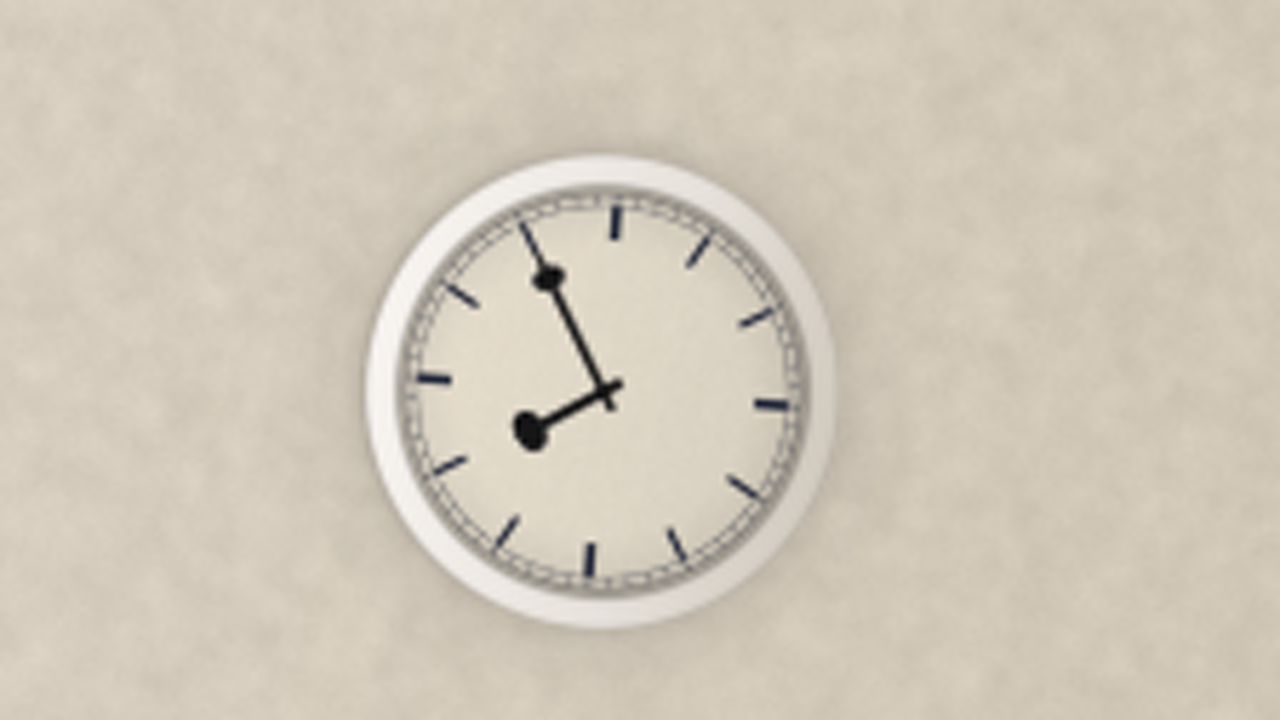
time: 7:55
